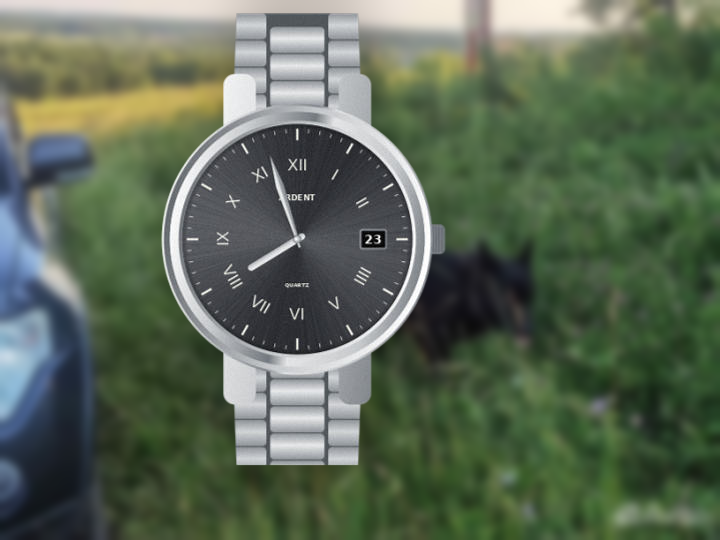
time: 7:57
